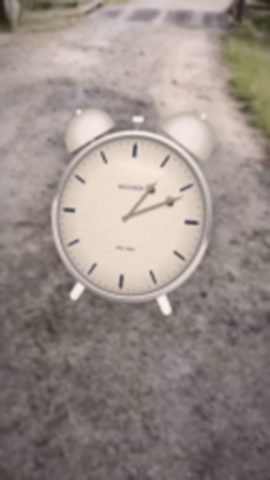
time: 1:11
